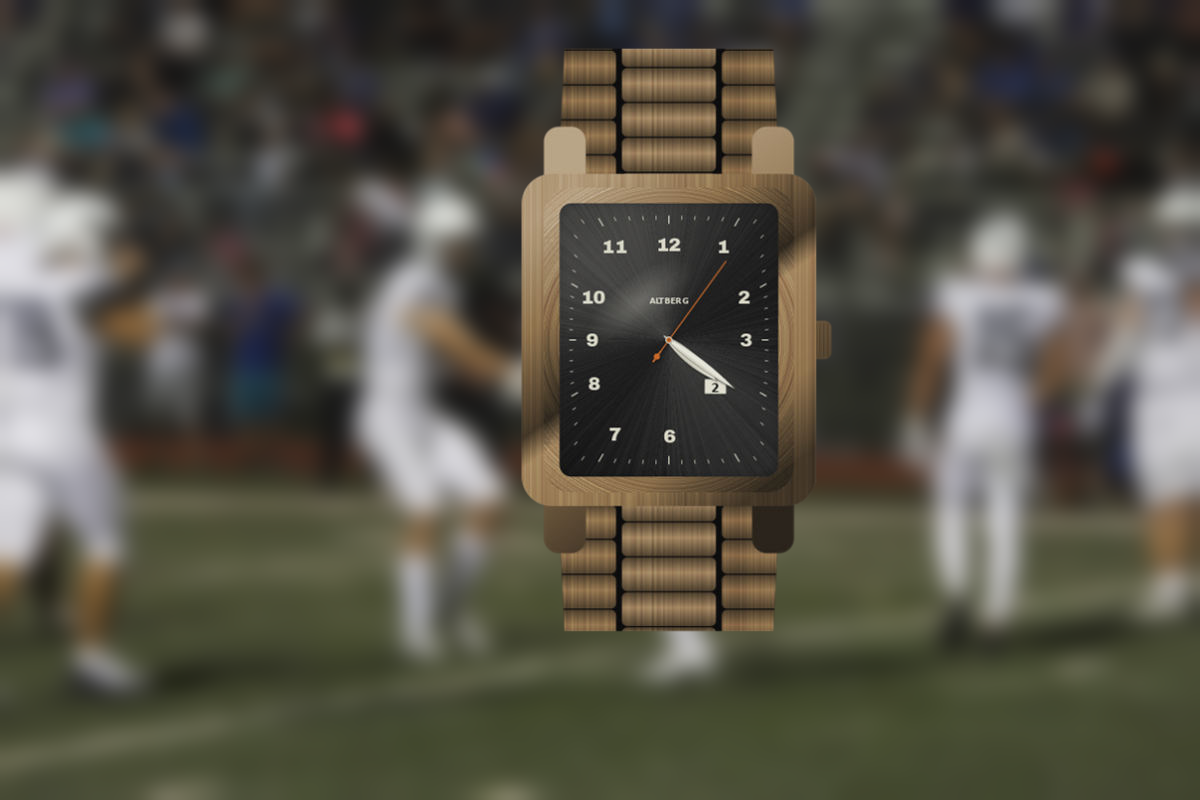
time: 4:21:06
